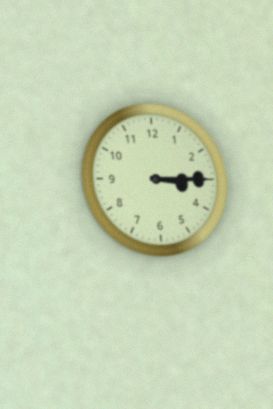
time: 3:15
